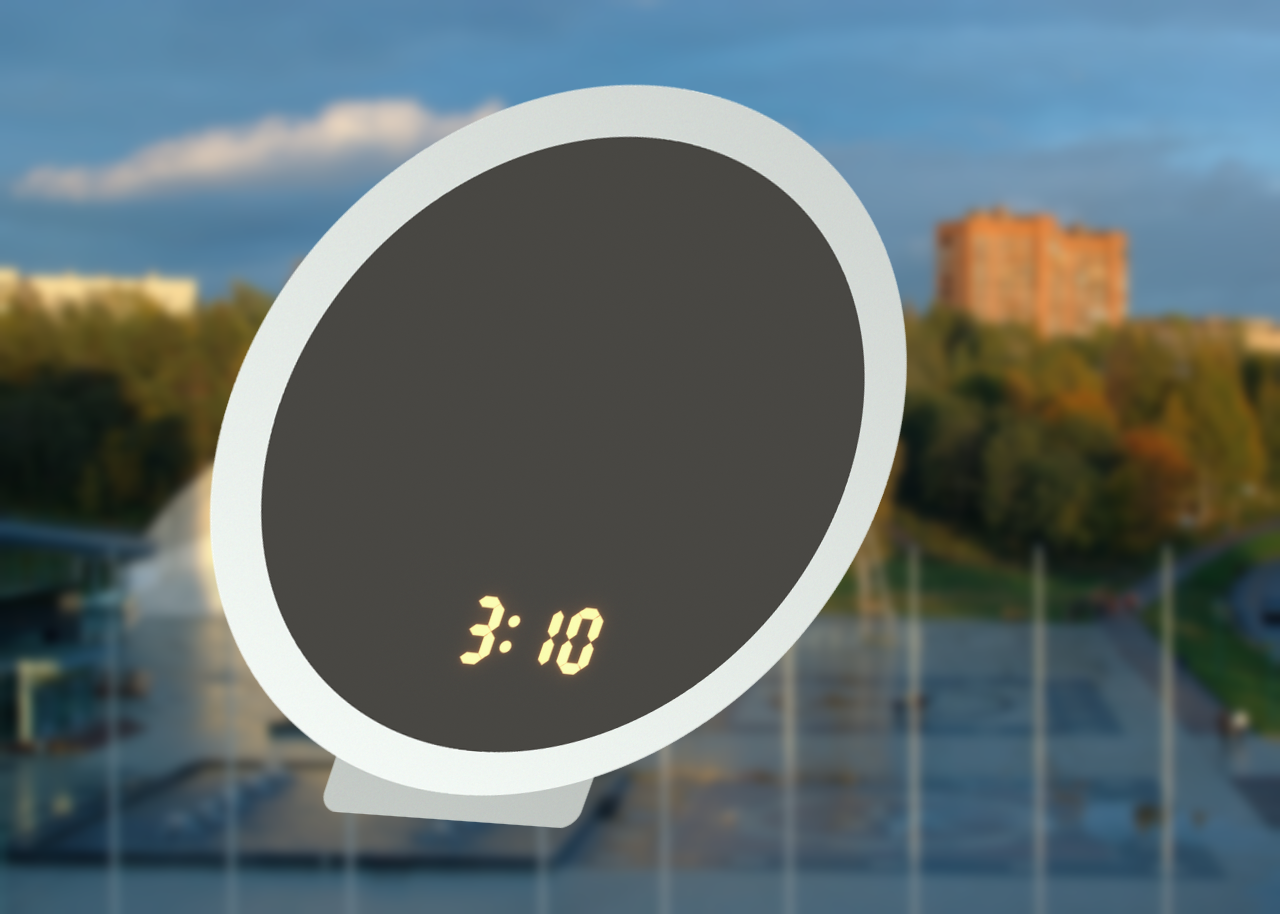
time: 3:10
